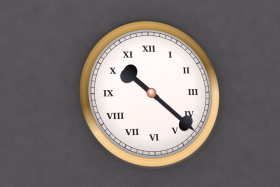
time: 10:22
